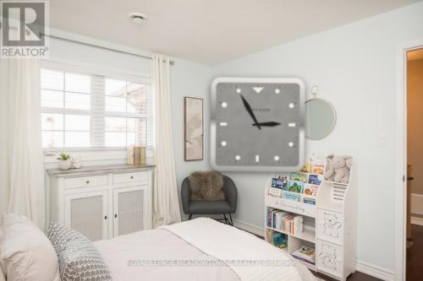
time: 2:55
